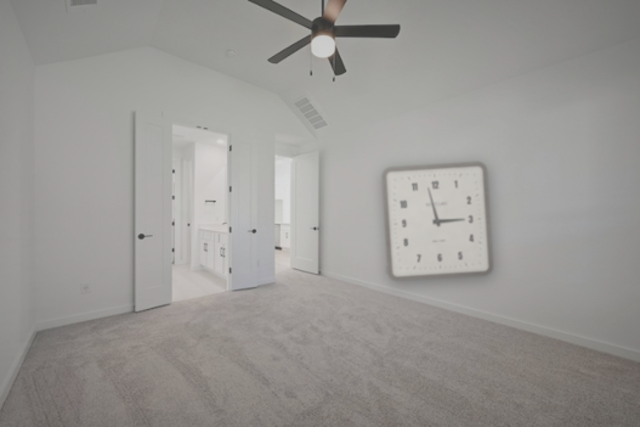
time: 2:58
